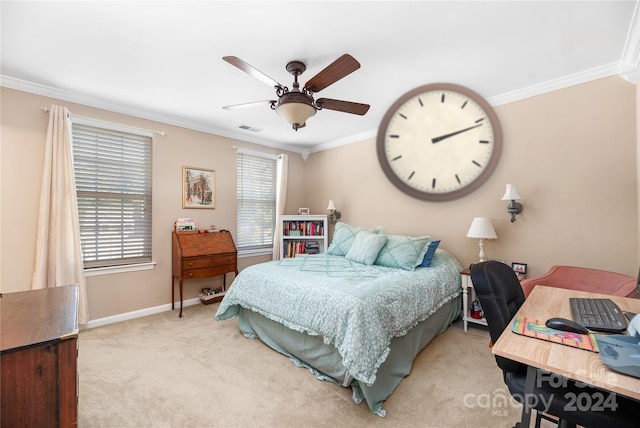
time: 2:11
